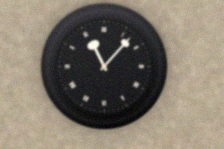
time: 11:07
